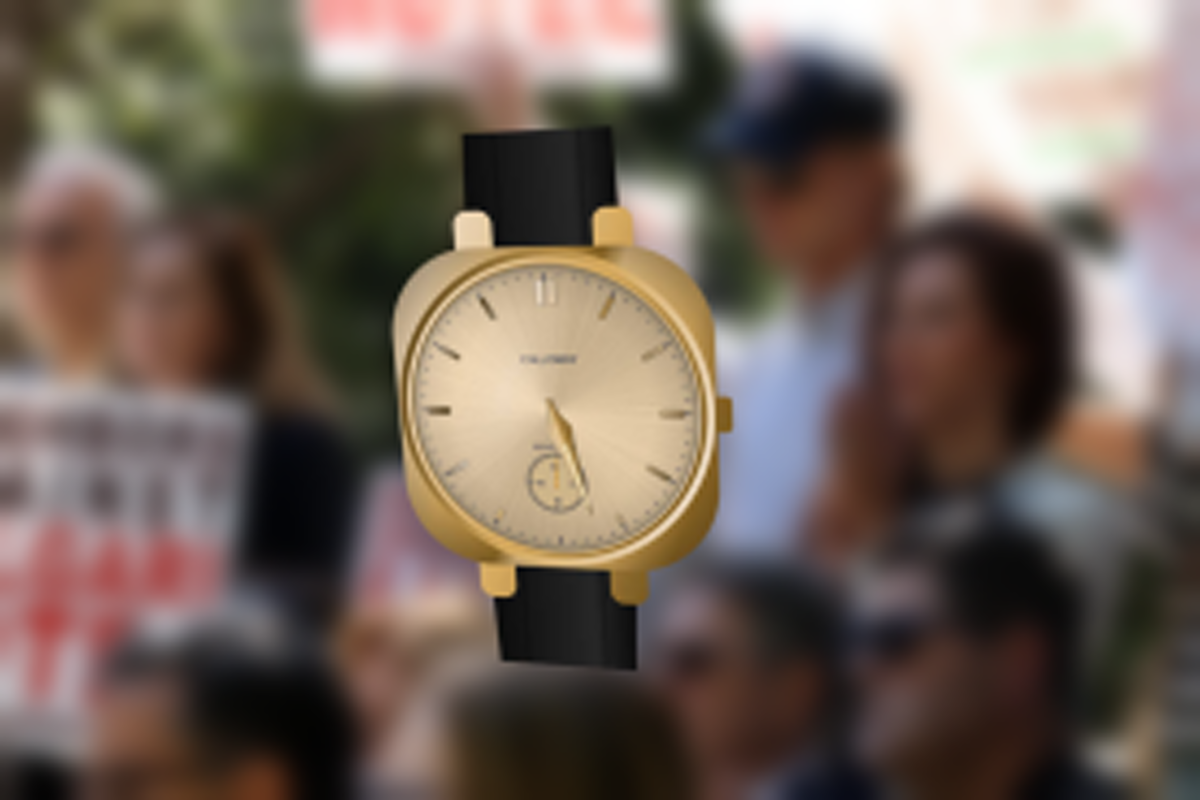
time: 5:27
